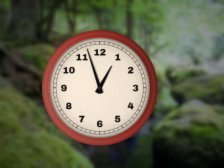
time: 12:57
